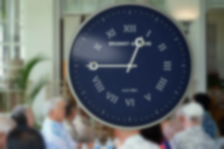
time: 12:45
